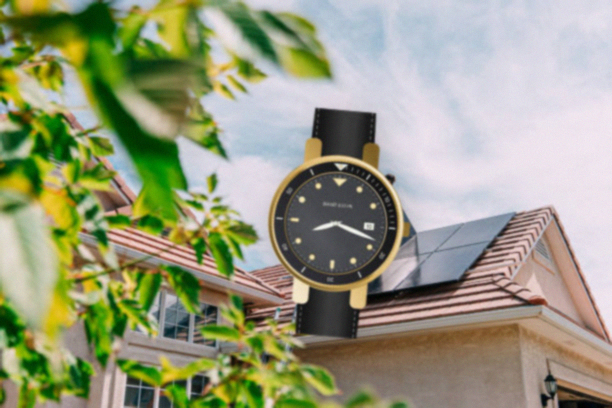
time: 8:18
